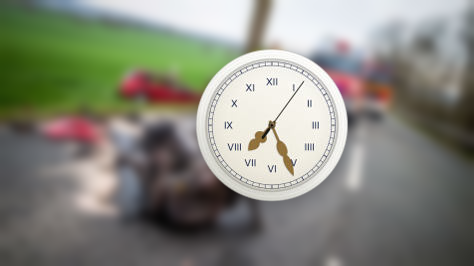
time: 7:26:06
